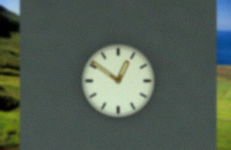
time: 12:51
